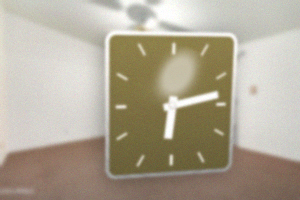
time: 6:13
